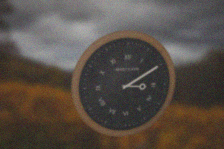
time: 3:10
